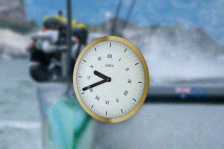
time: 9:41
